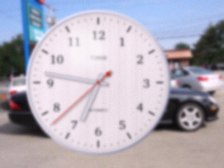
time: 6:46:38
